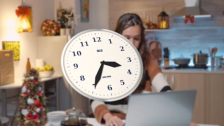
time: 3:35
